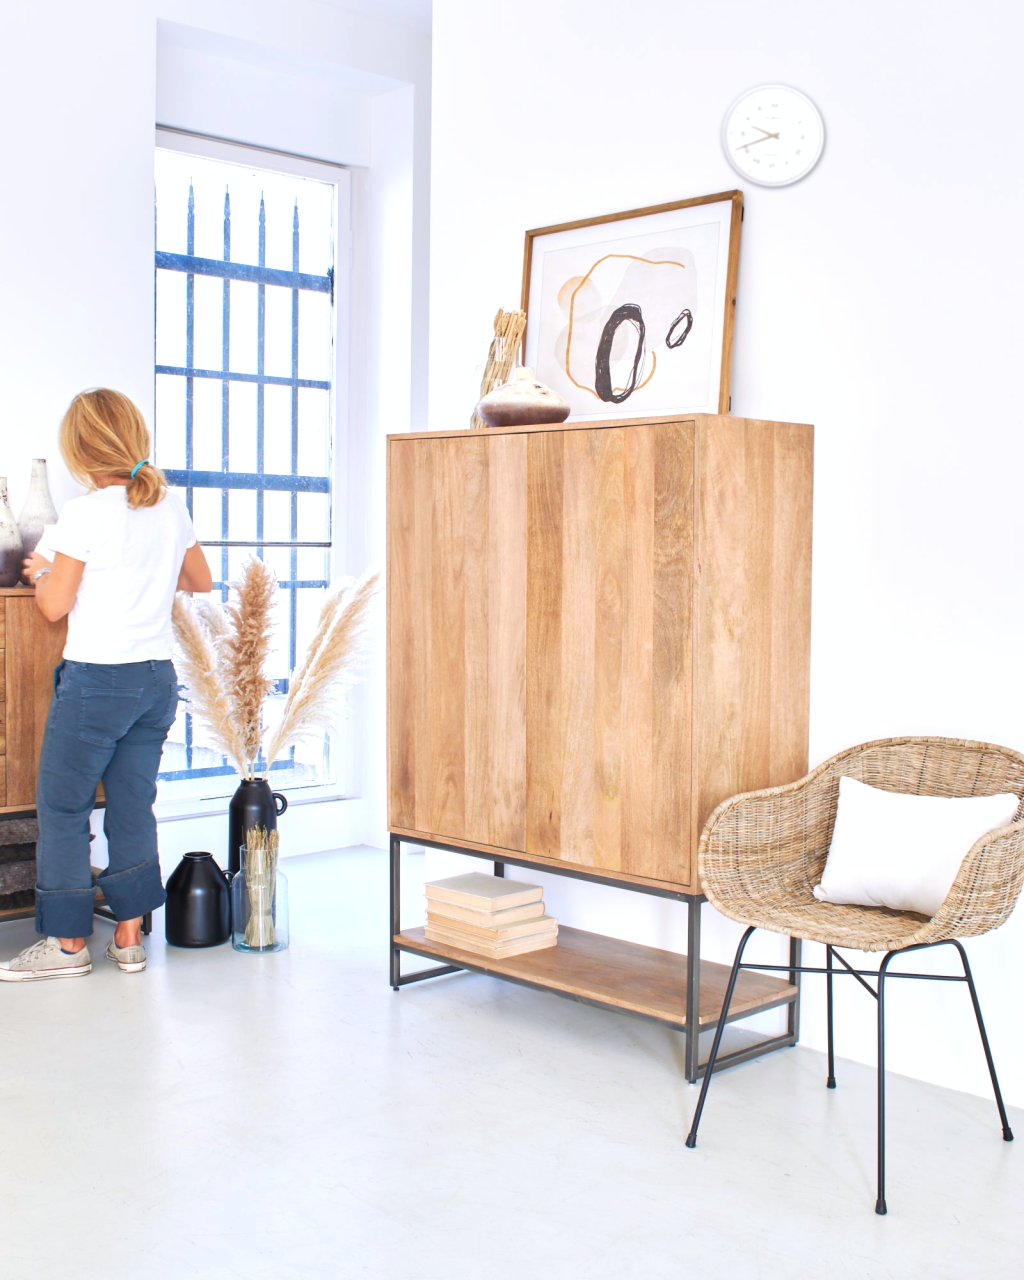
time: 9:41
